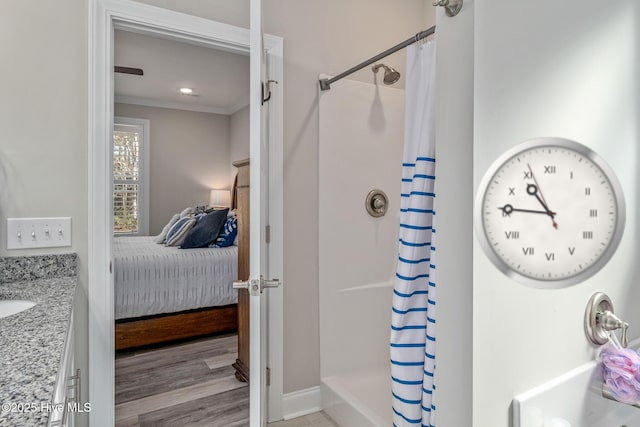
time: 10:45:56
